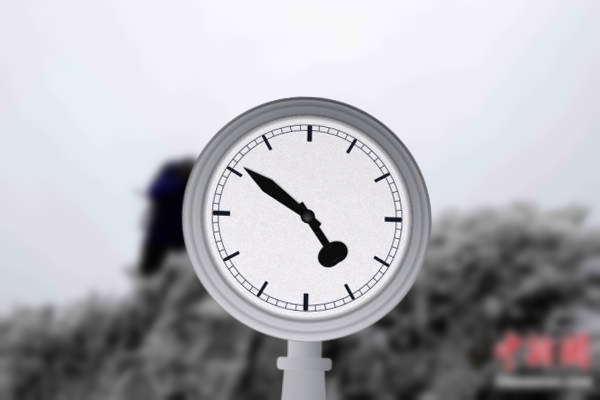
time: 4:51
